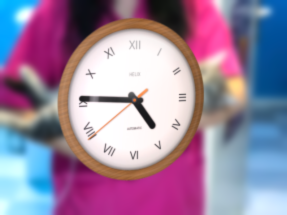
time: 4:45:39
